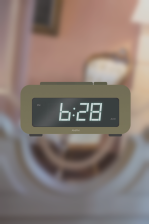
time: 6:28
